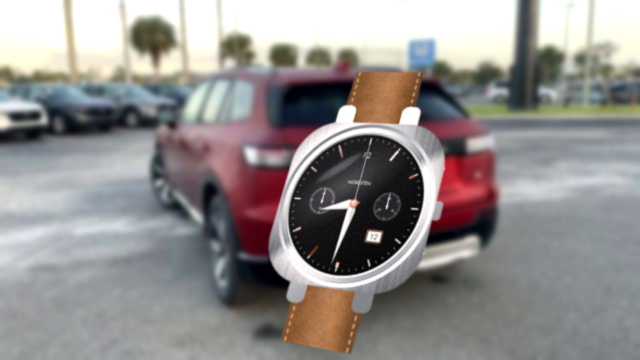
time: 8:31
